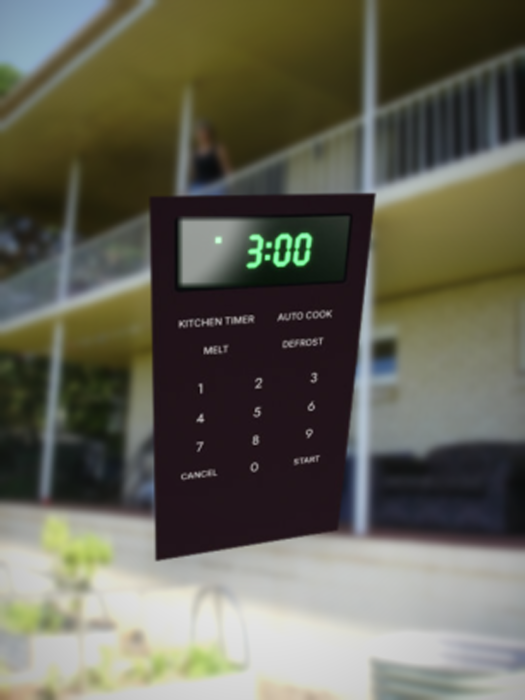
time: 3:00
